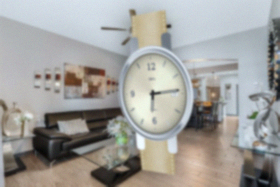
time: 6:14
